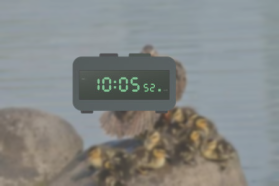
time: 10:05:52
